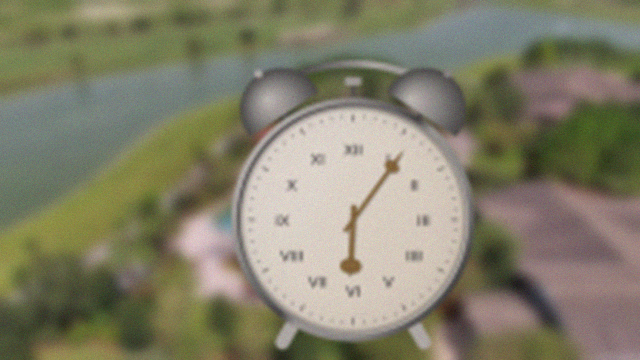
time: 6:06
